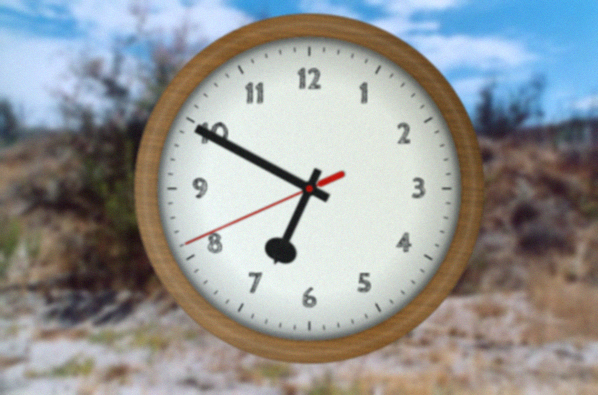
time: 6:49:41
